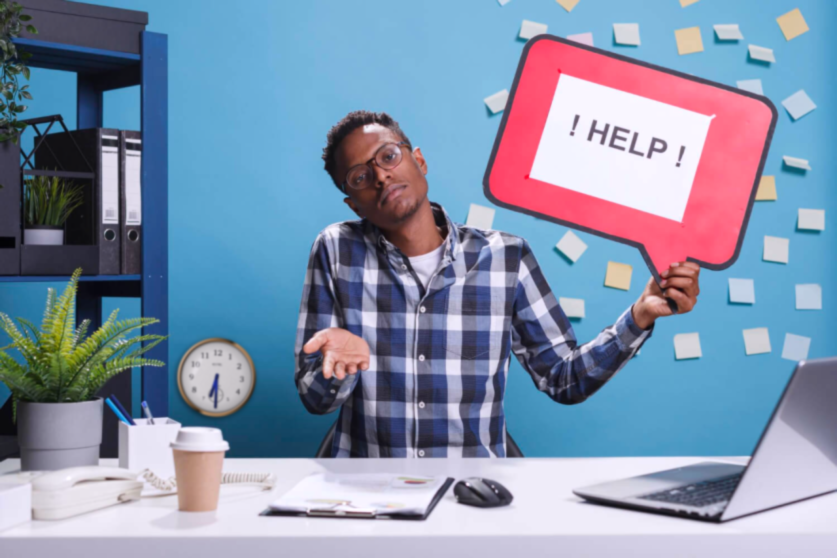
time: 6:30
